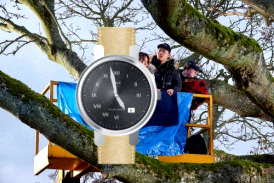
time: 4:58
